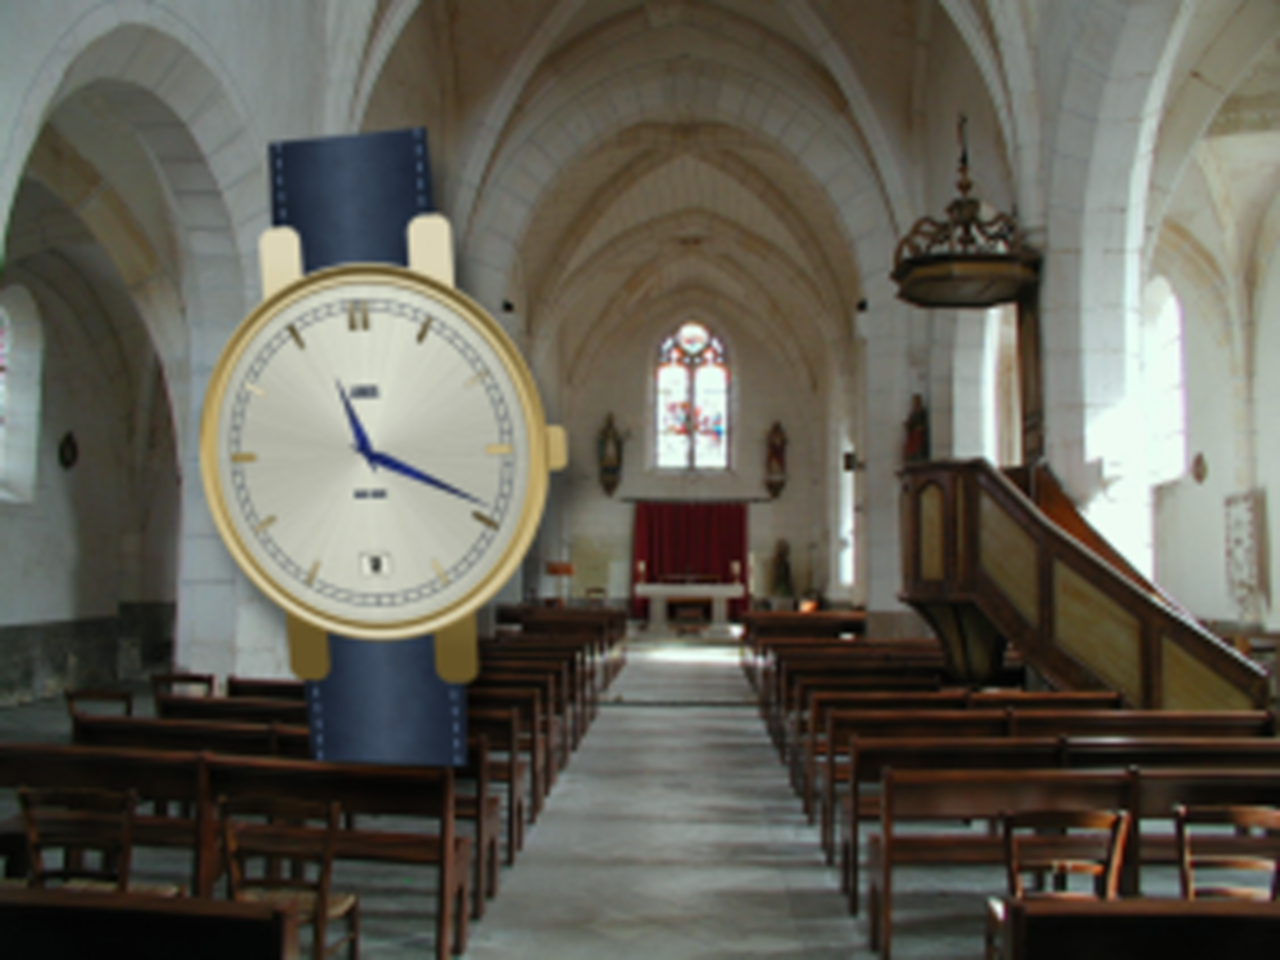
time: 11:19
